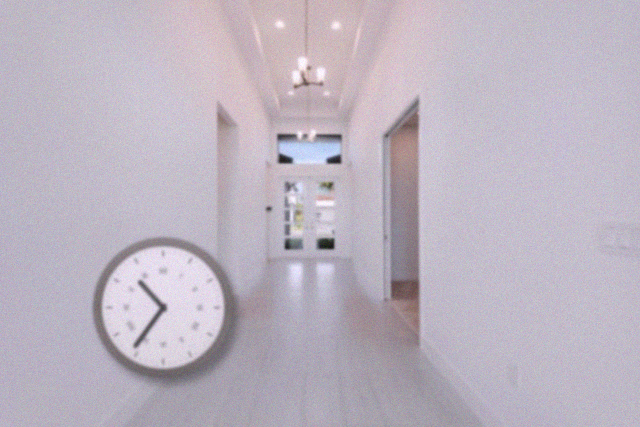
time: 10:36
